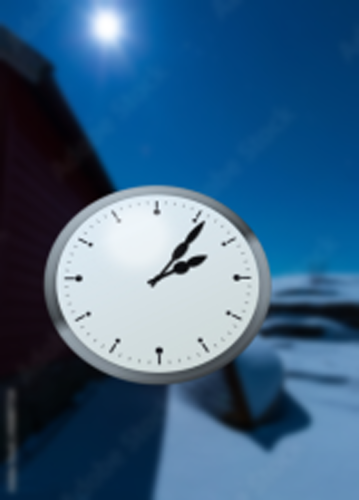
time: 2:06
